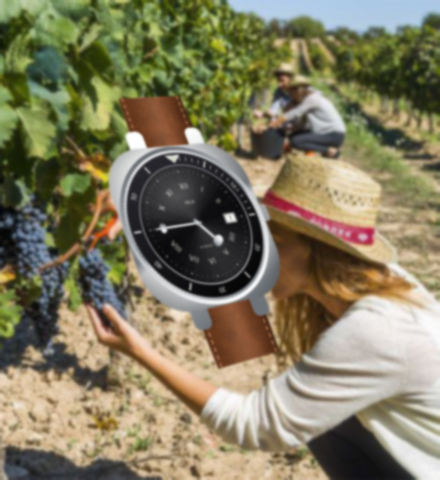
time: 4:45
